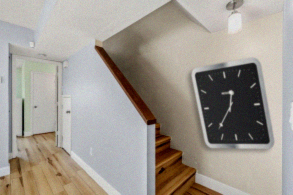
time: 12:37
